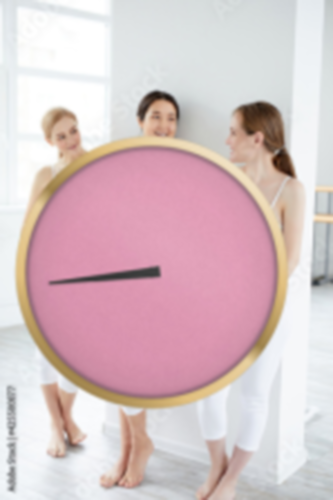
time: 8:44
